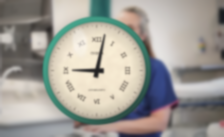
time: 9:02
